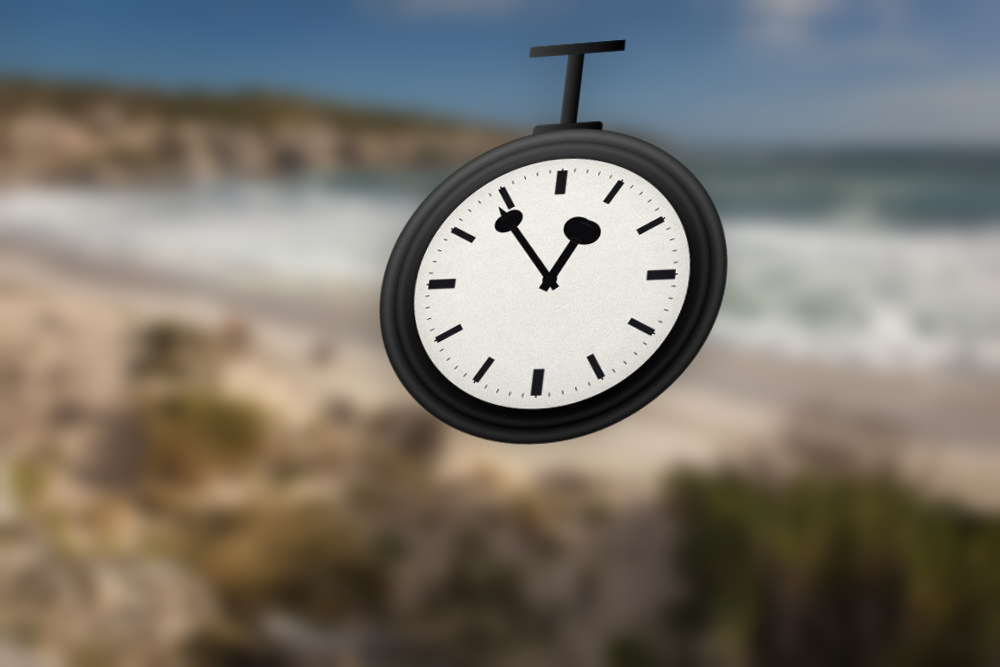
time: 12:54
